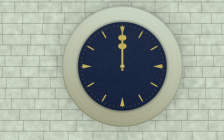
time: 12:00
